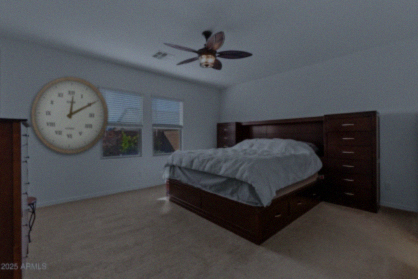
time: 12:10
